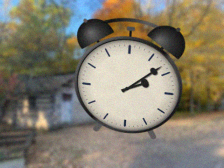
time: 2:08
